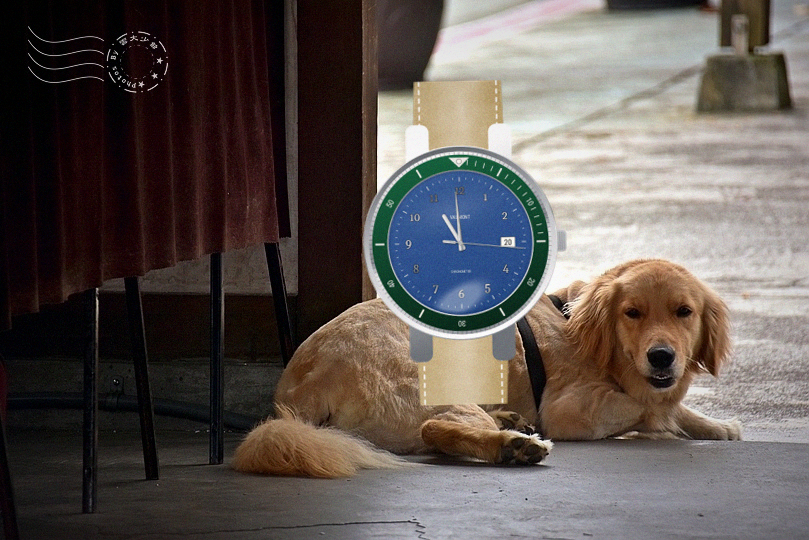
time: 10:59:16
